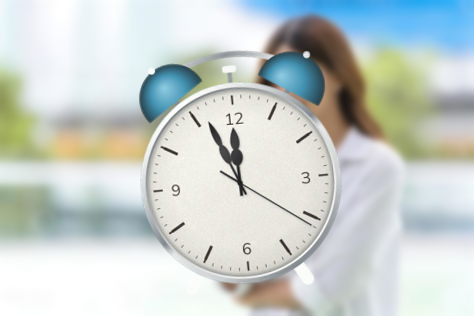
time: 11:56:21
